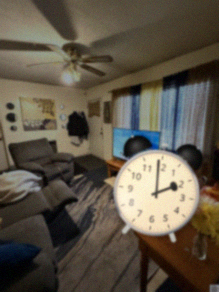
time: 1:59
